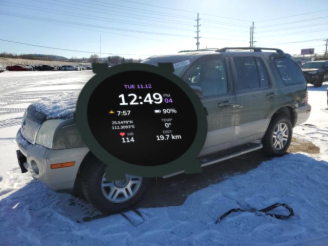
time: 12:49
